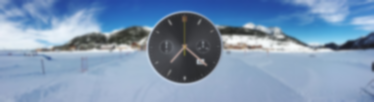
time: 7:22
